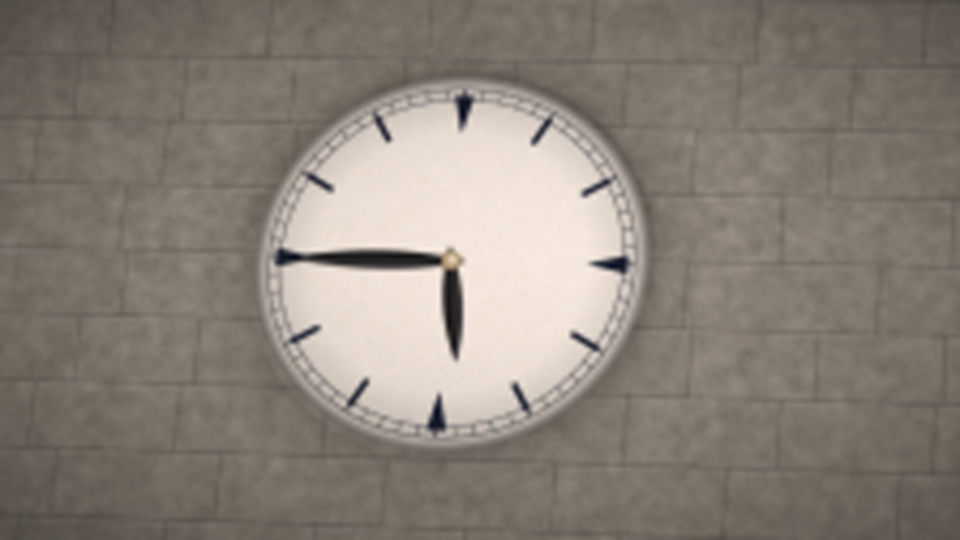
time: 5:45
